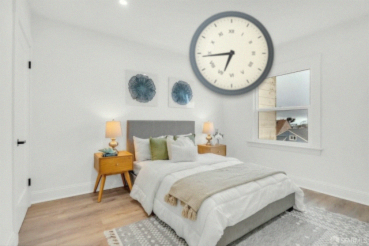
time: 6:44
